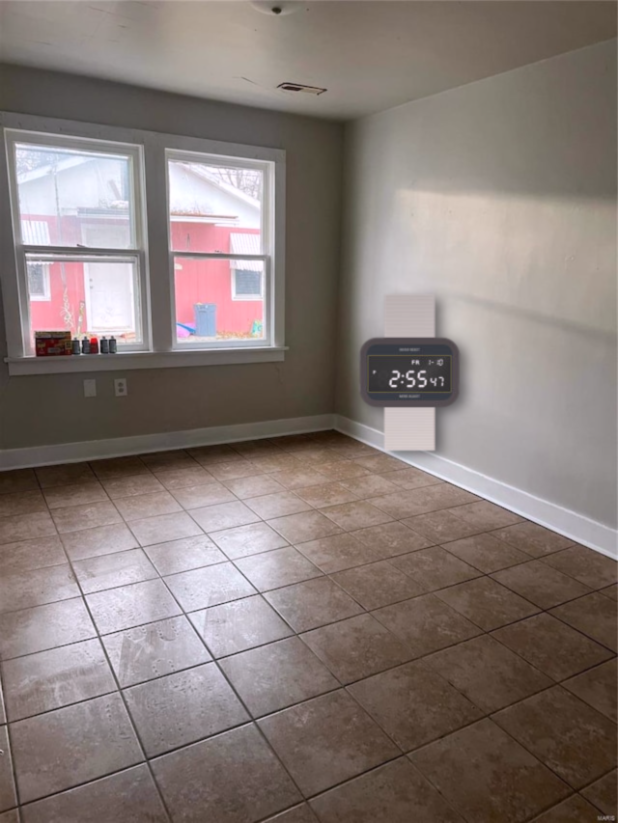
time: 2:55:47
